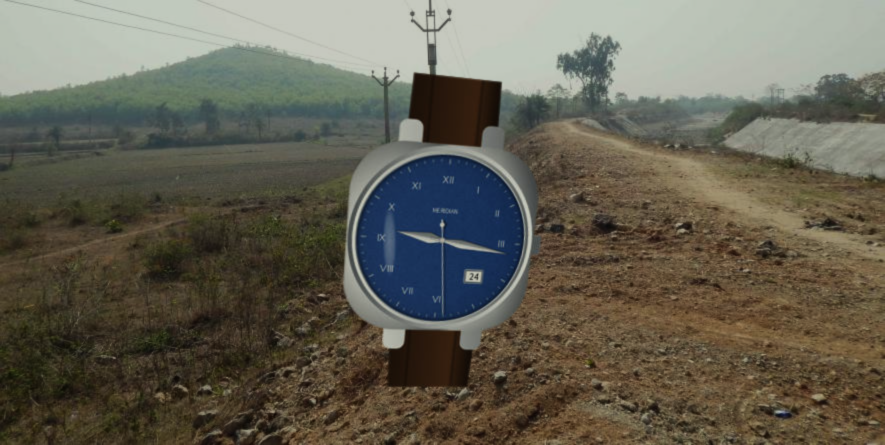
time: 9:16:29
